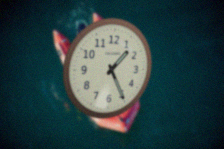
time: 1:25
